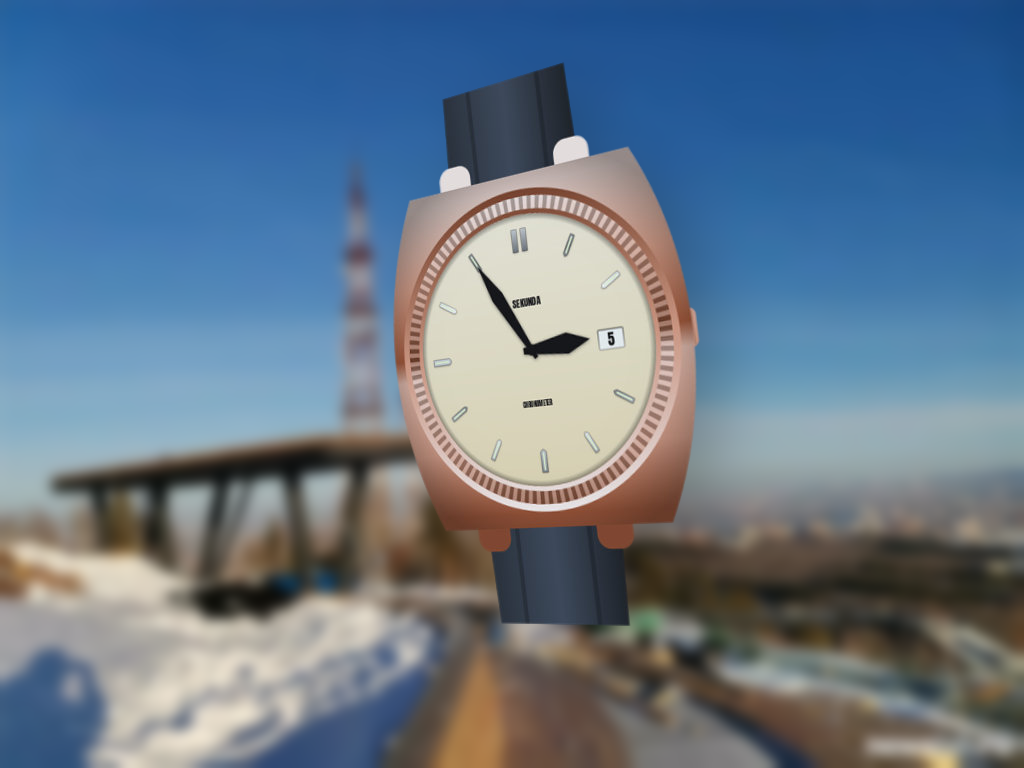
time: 2:55
